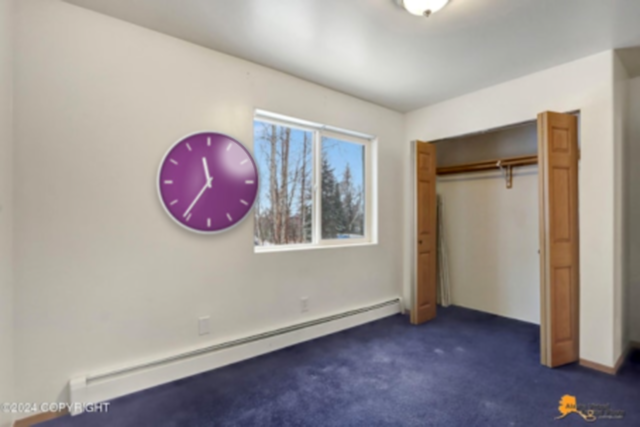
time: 11:36
